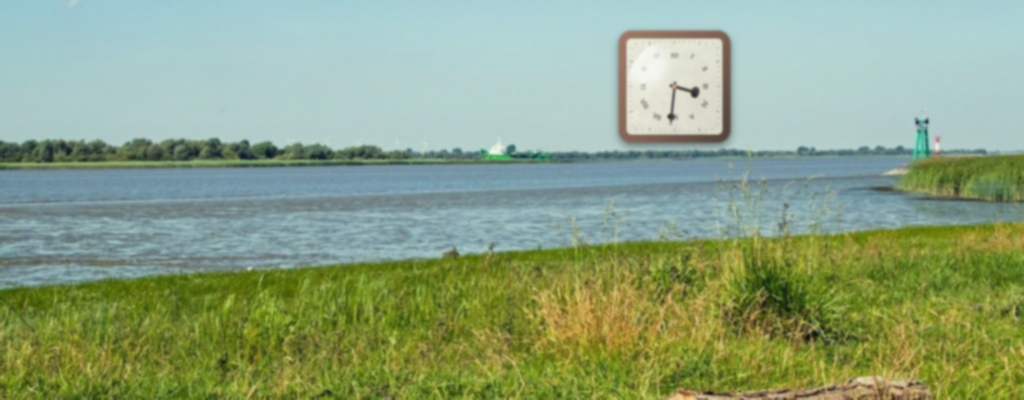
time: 3:31
